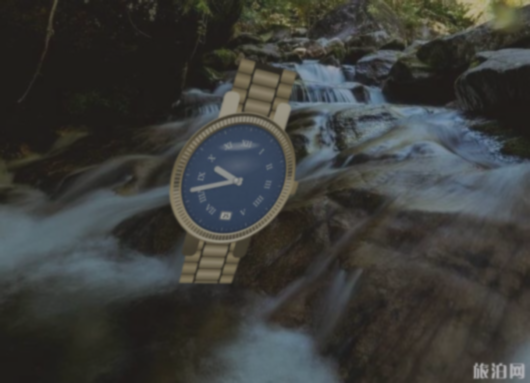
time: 9:42
